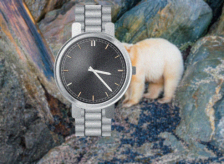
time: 3:23
